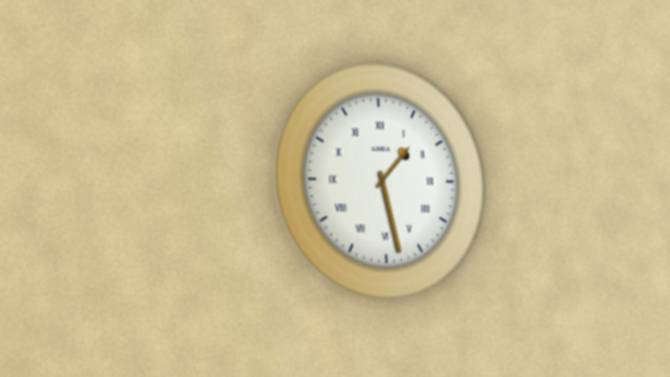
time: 1:28
